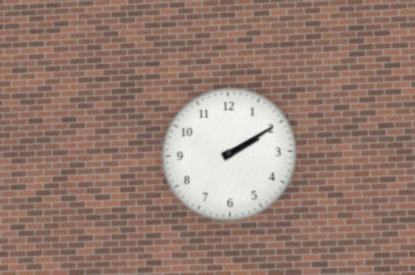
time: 2:10
